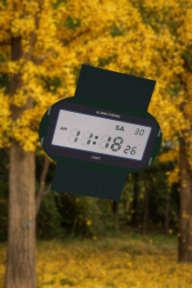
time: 11:18:26
